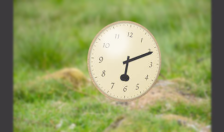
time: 6:11
